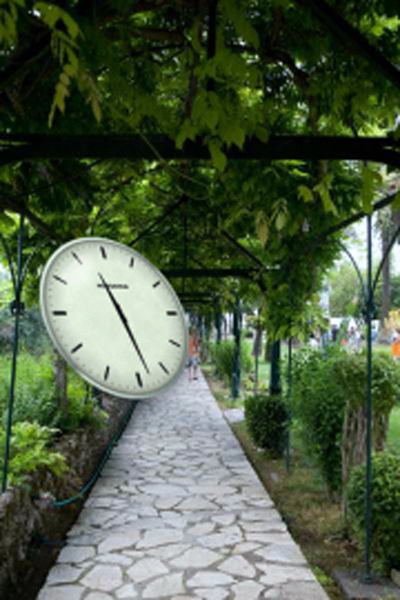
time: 11:28
